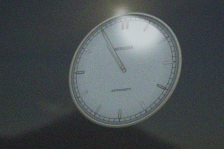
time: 10:55
